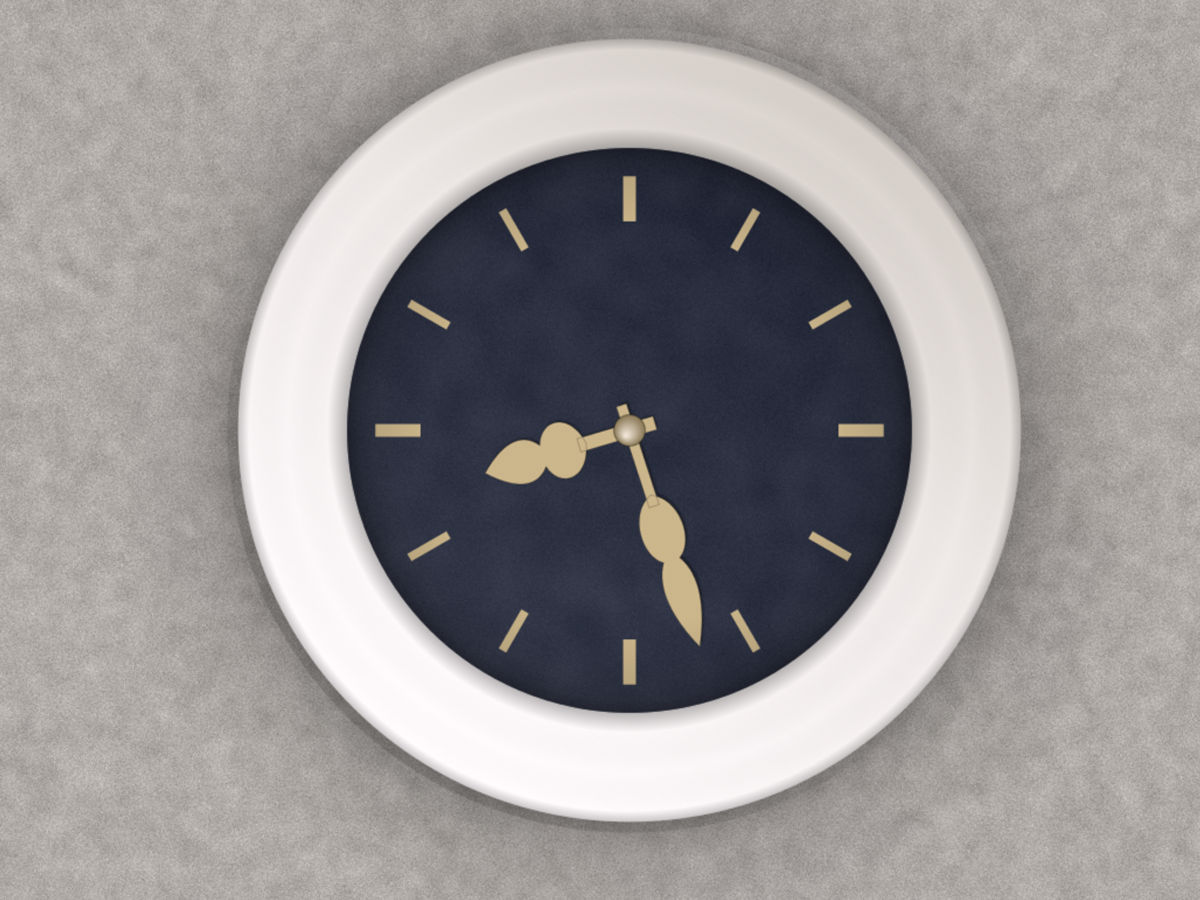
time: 8:27
